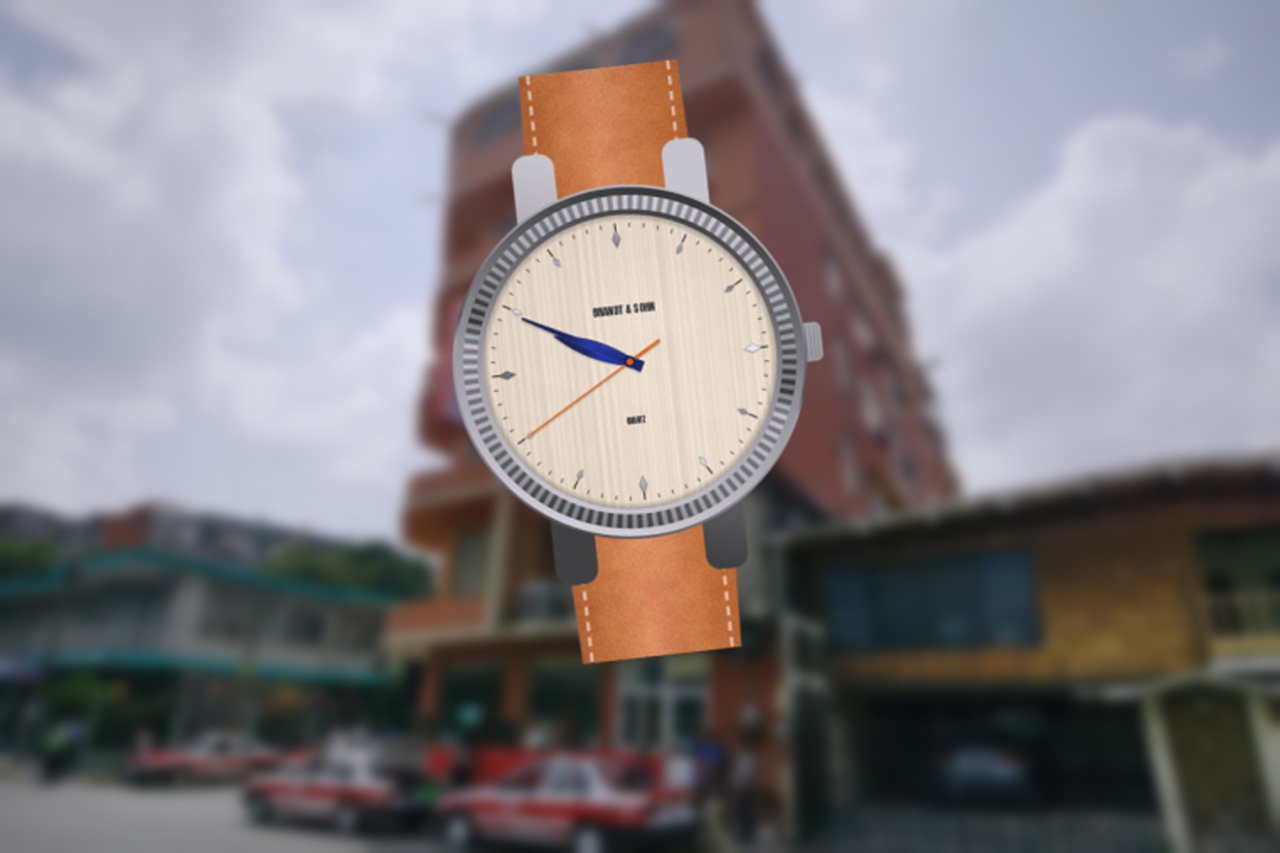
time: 9:49:40
